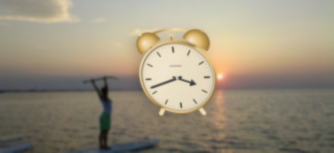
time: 3:42
